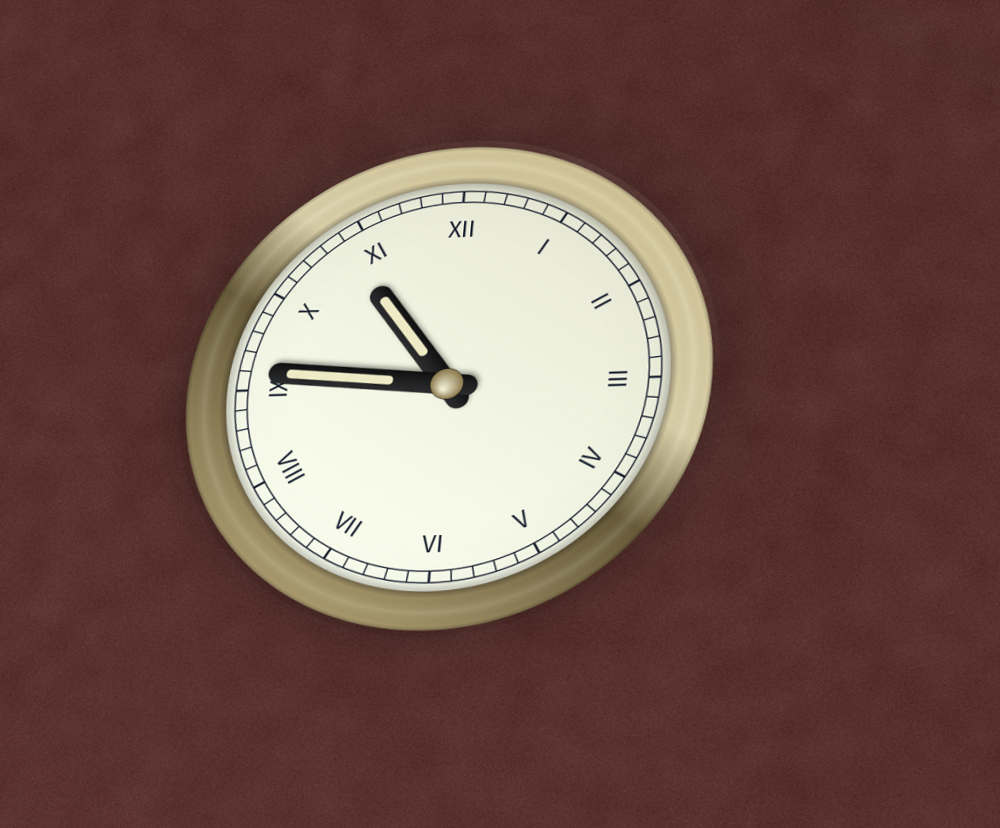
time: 10:46
